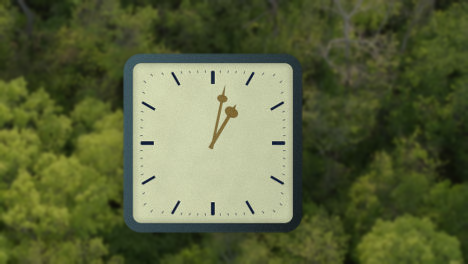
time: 1:02
